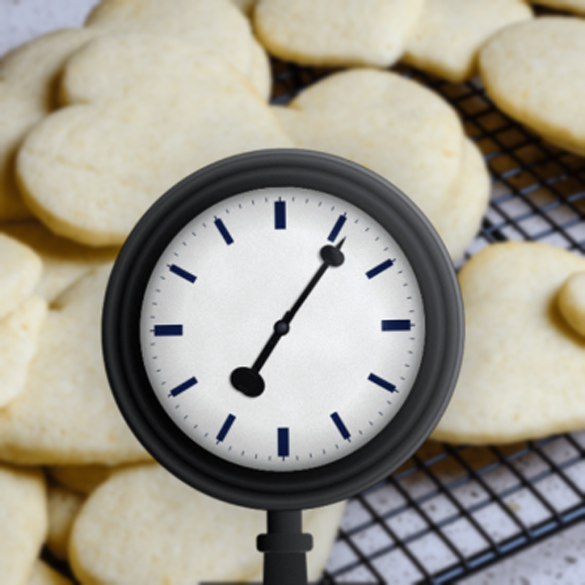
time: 7:06
